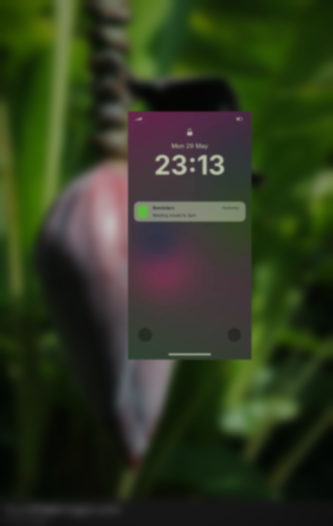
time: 23:13
